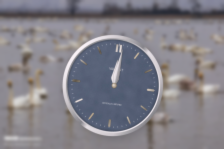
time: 12:01
